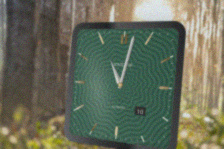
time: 11:02
